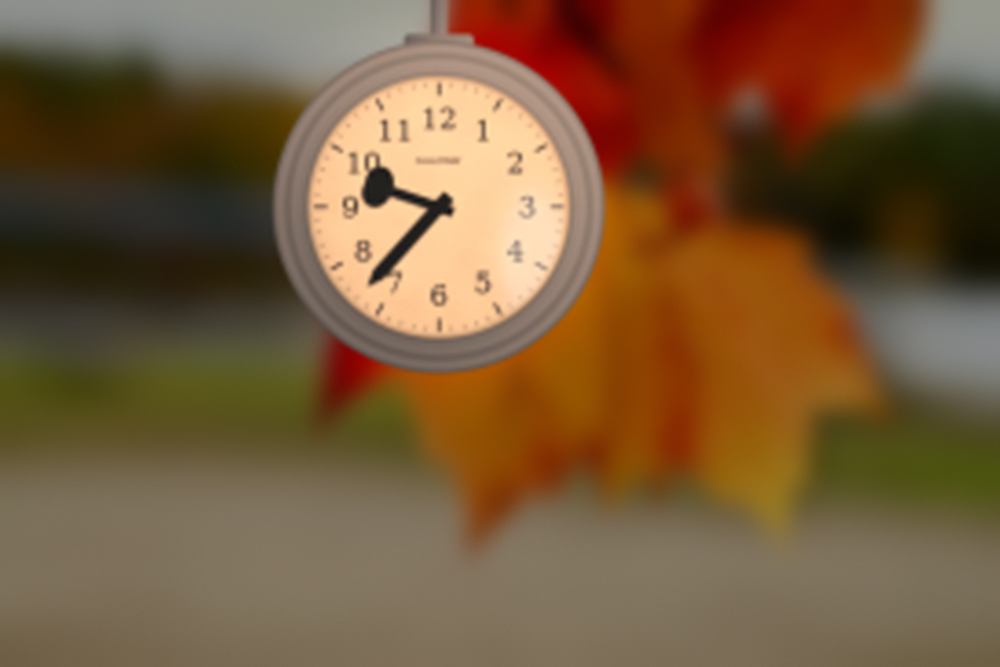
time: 9:37
